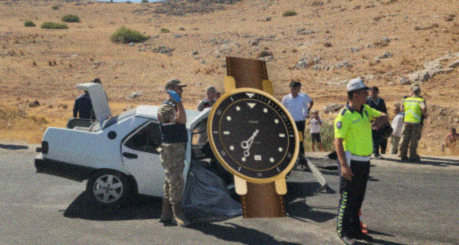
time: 7:35
